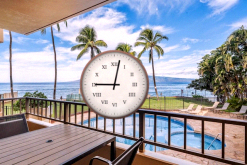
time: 9:02
